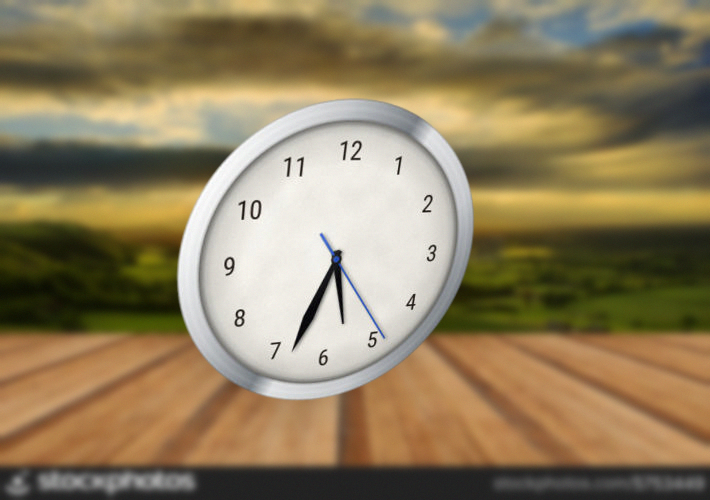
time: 5:33:24
